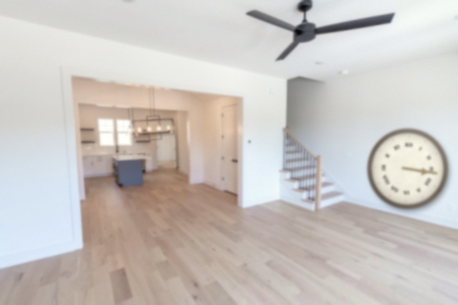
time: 3:16
